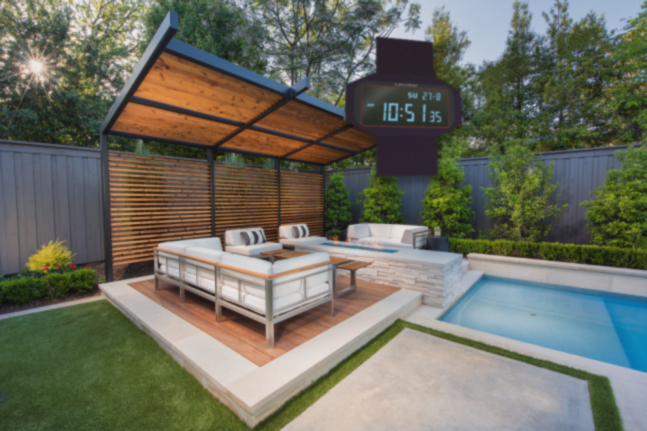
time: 10:51:35
